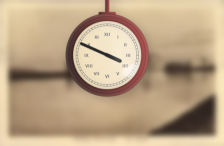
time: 3:49
